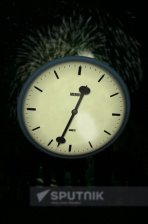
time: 12:33
